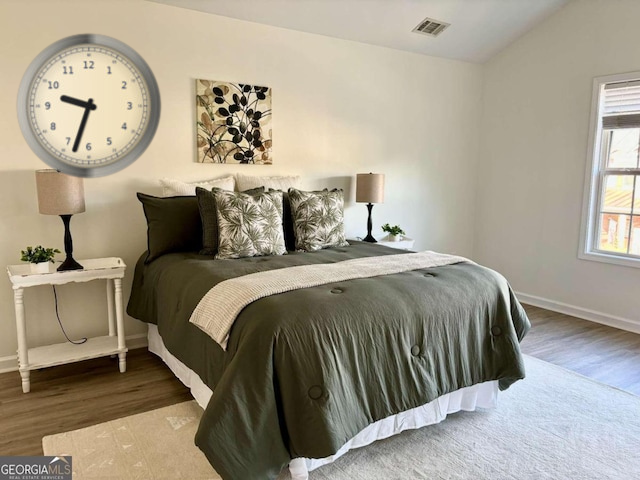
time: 9:33
